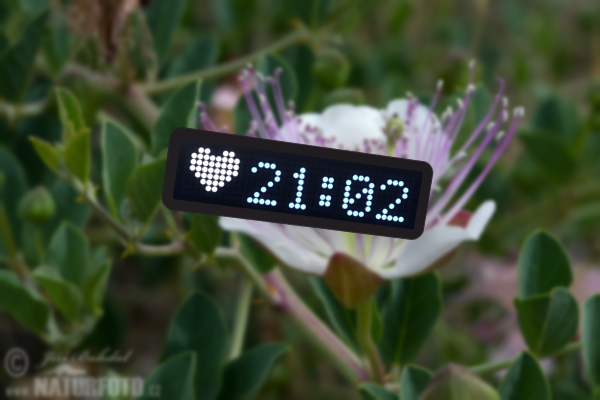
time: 21:02
